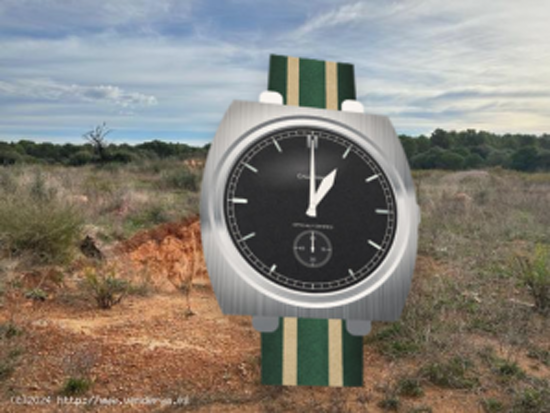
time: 1:00
